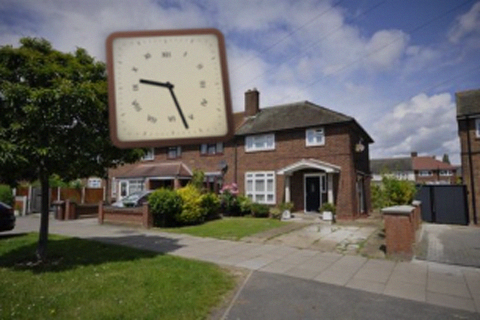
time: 9:27
